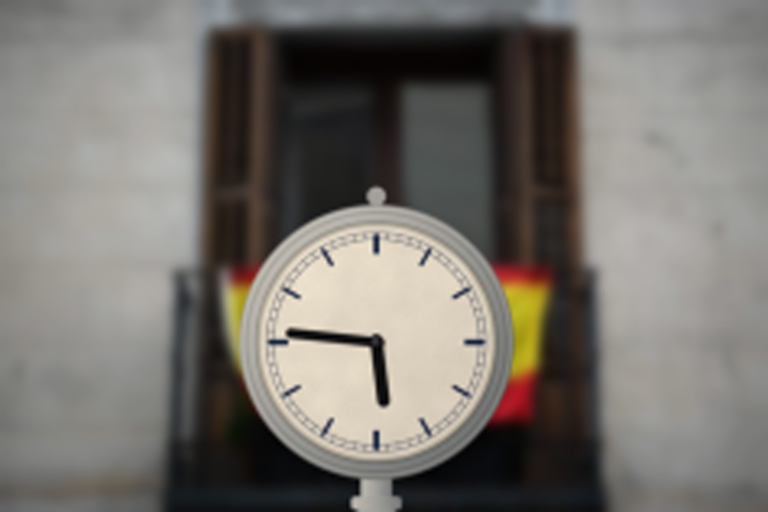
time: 5:46
